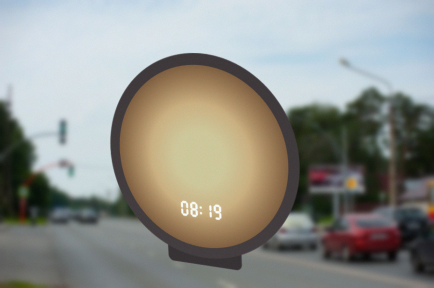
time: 8:19
